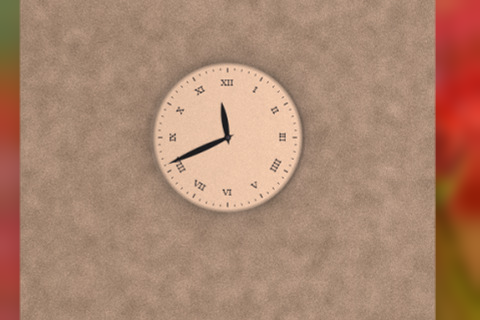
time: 11:41
